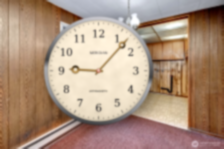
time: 9:07
